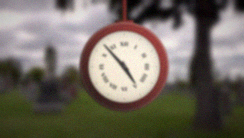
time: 4:53
